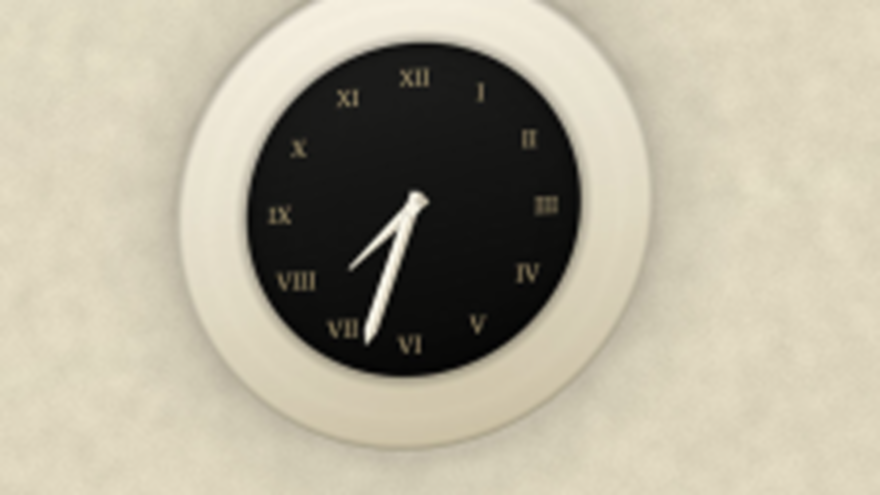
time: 7:33
